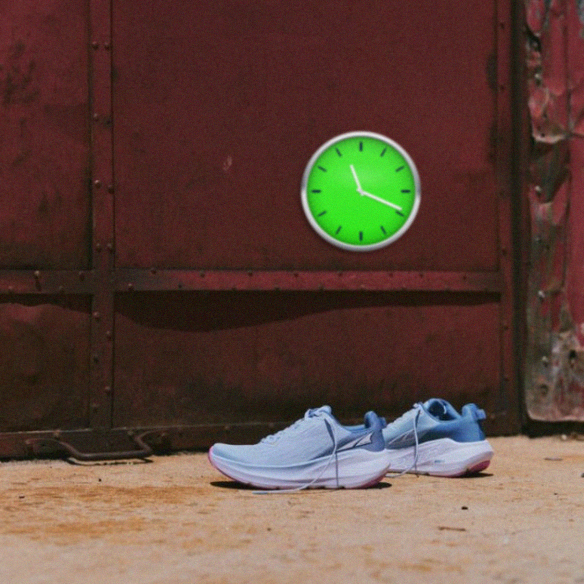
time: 11:19
